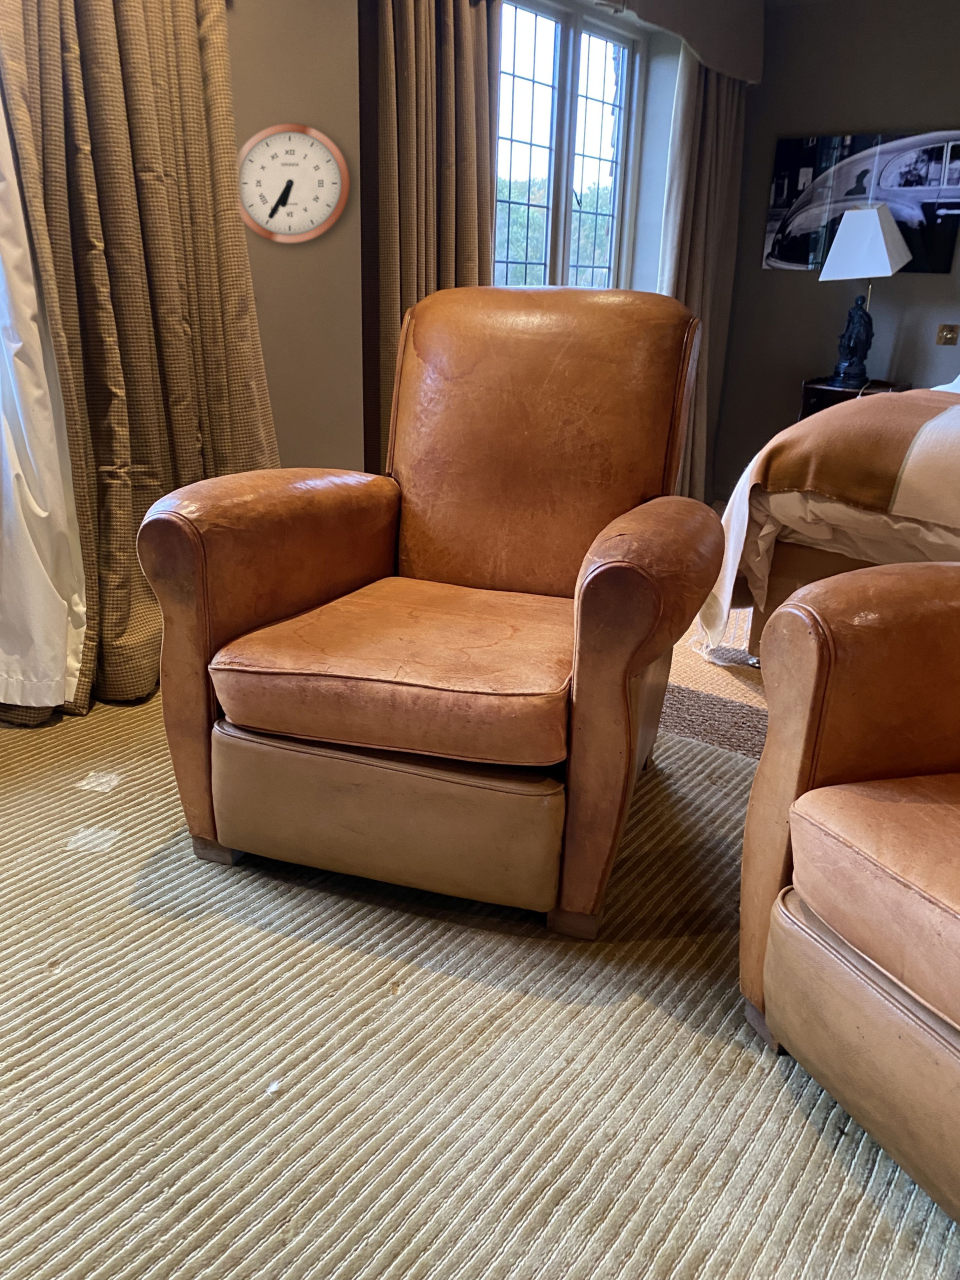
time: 6:35
